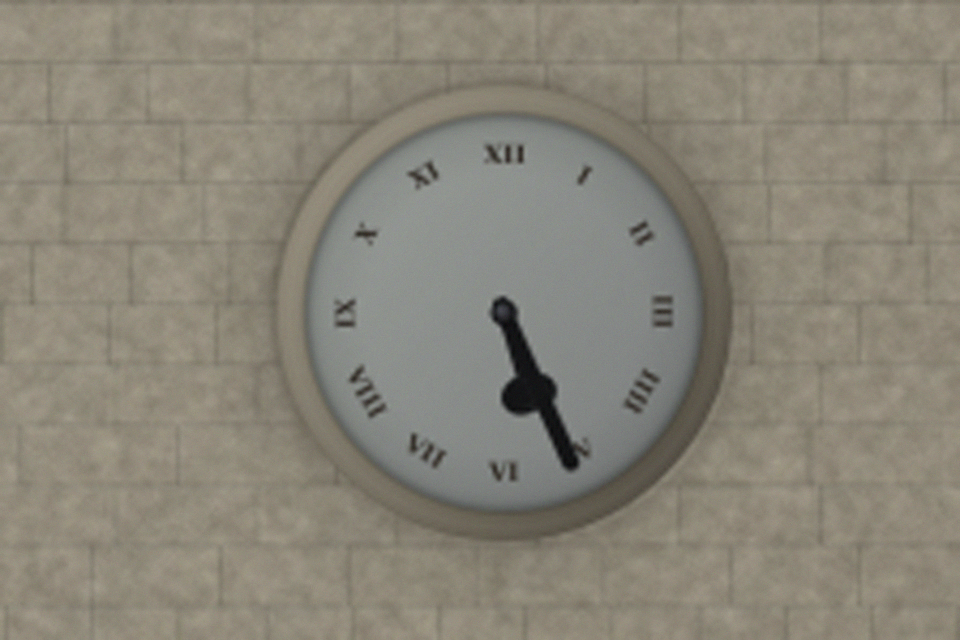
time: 5:26
